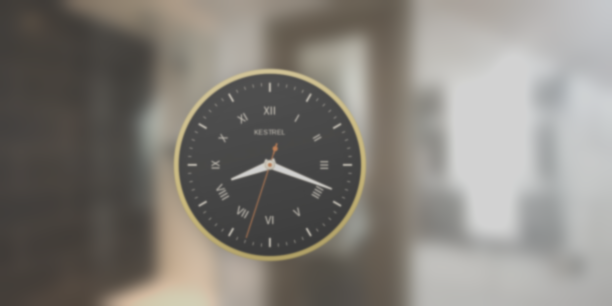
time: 8:18:33
